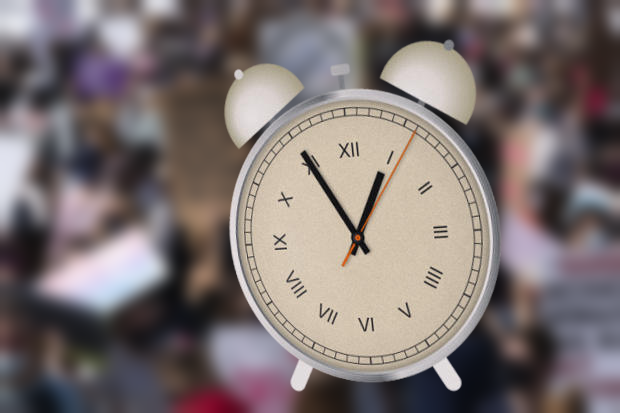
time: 12:55:06
